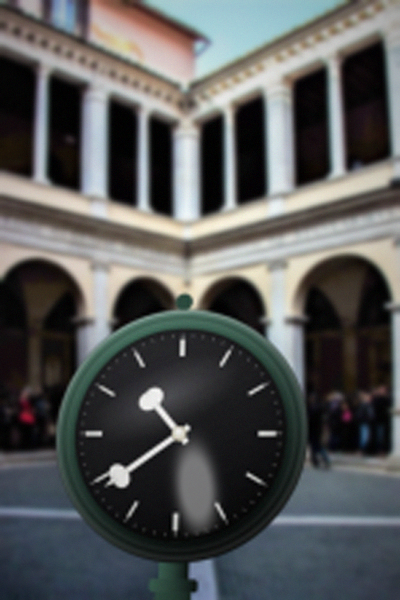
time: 10:39
